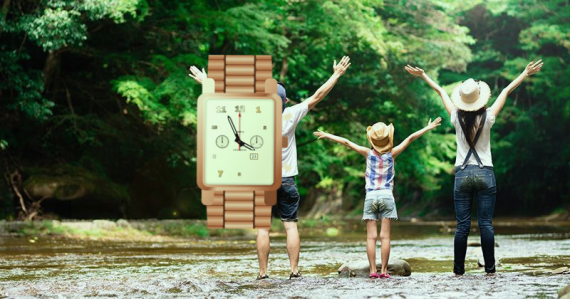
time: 3:56
